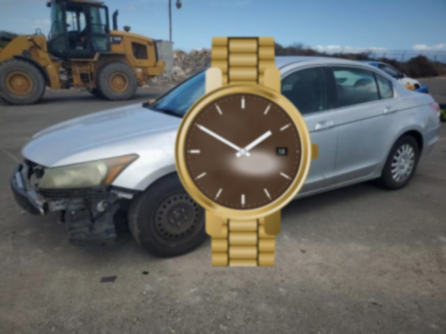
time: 1:50
